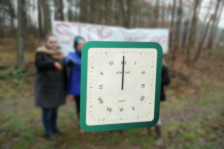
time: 12:00
